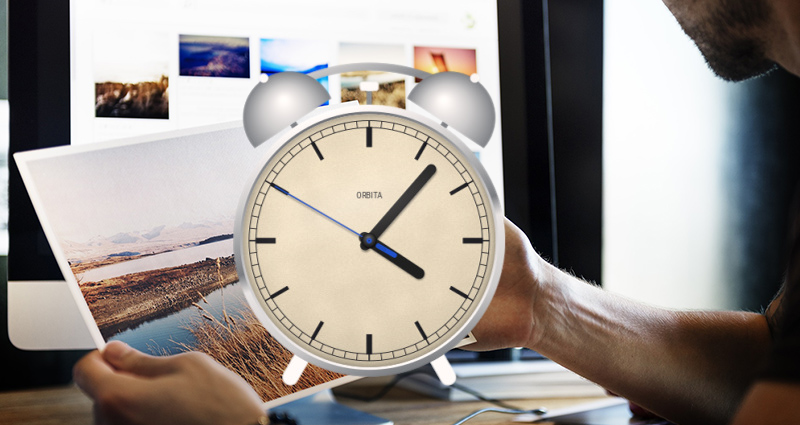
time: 4:06:50
